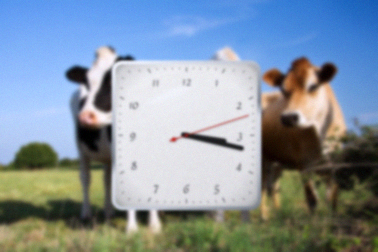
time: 3:17:12
